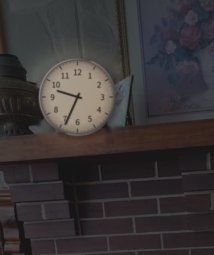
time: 9:34
